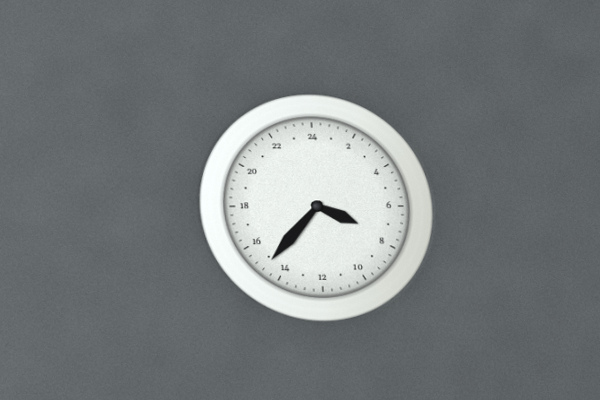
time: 7:37
